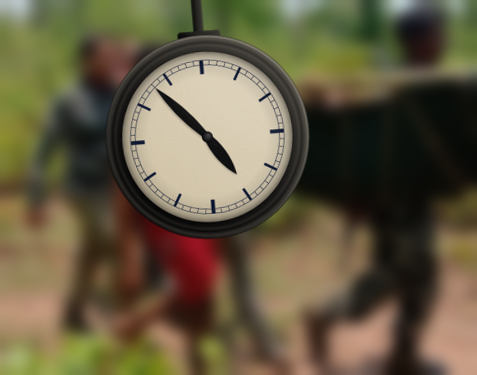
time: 4:53
